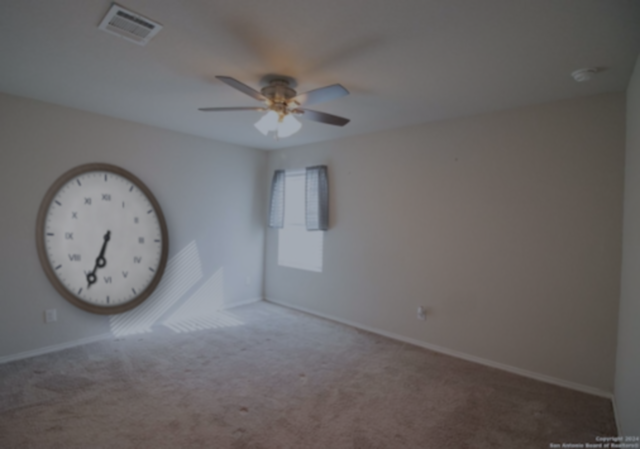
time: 6:34
